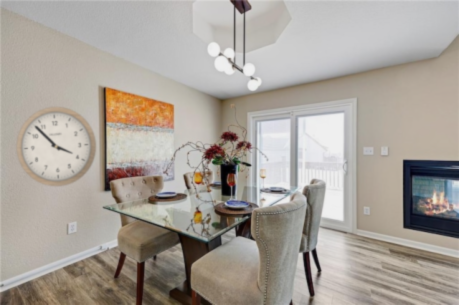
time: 3:53
